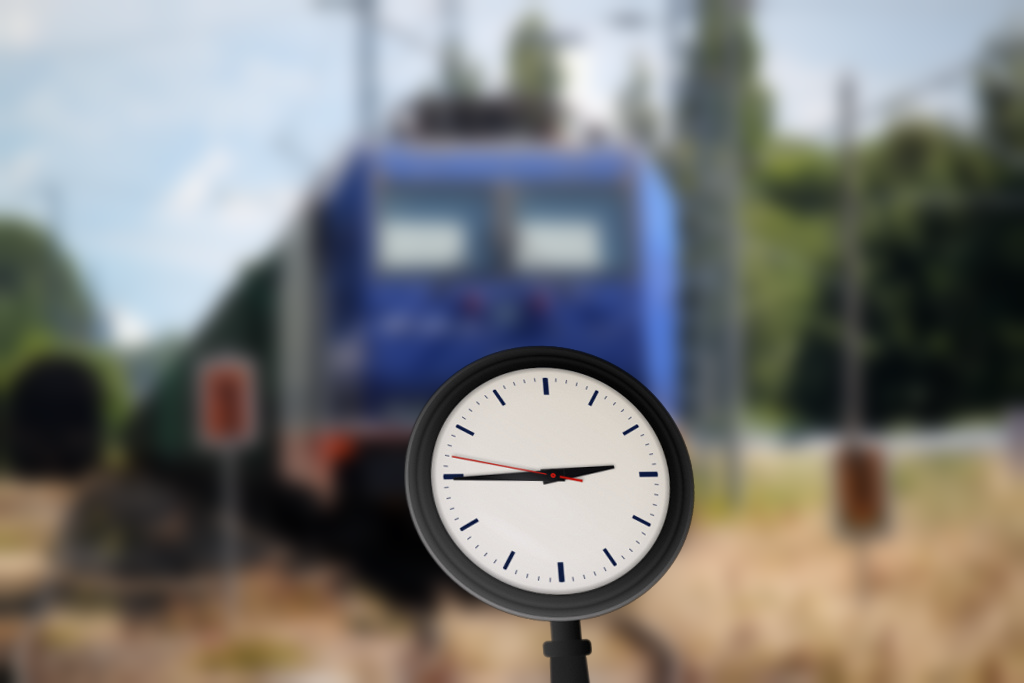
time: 2:44:47
